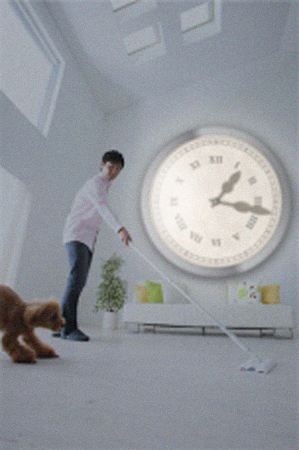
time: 1:17
